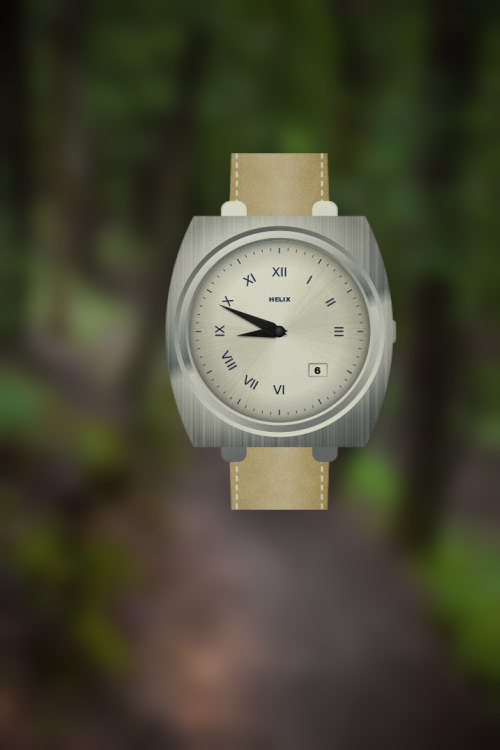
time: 8:49
